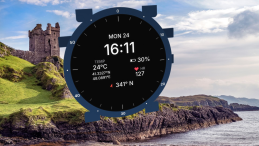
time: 16:11
